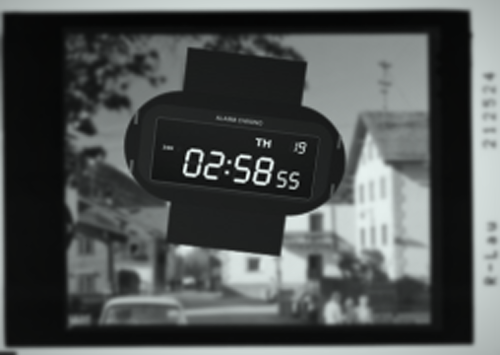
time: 2:58:55
